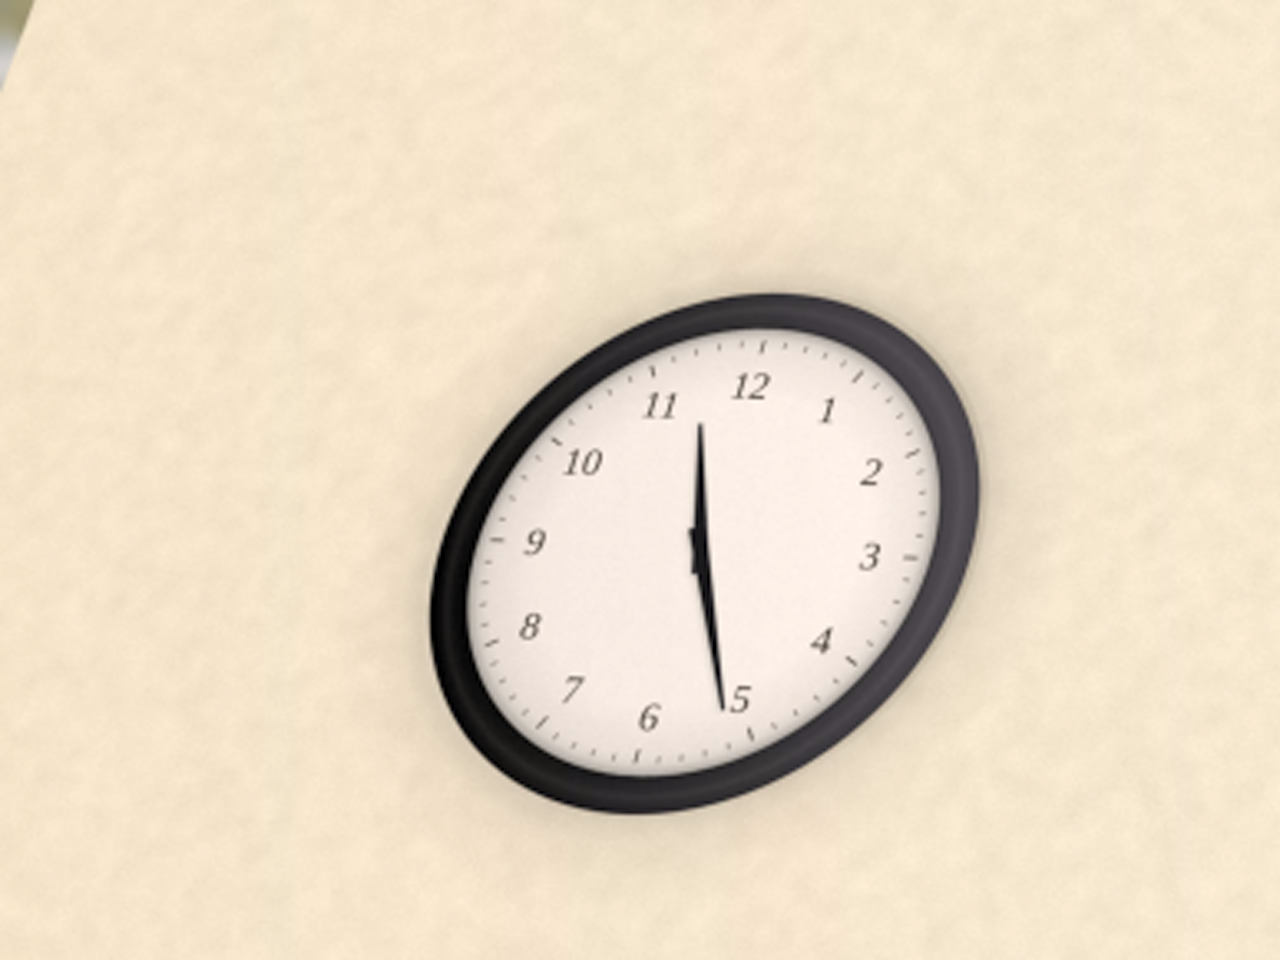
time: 11:26
